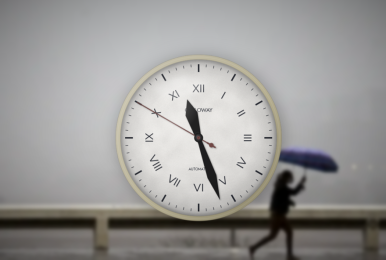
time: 11:26:50
